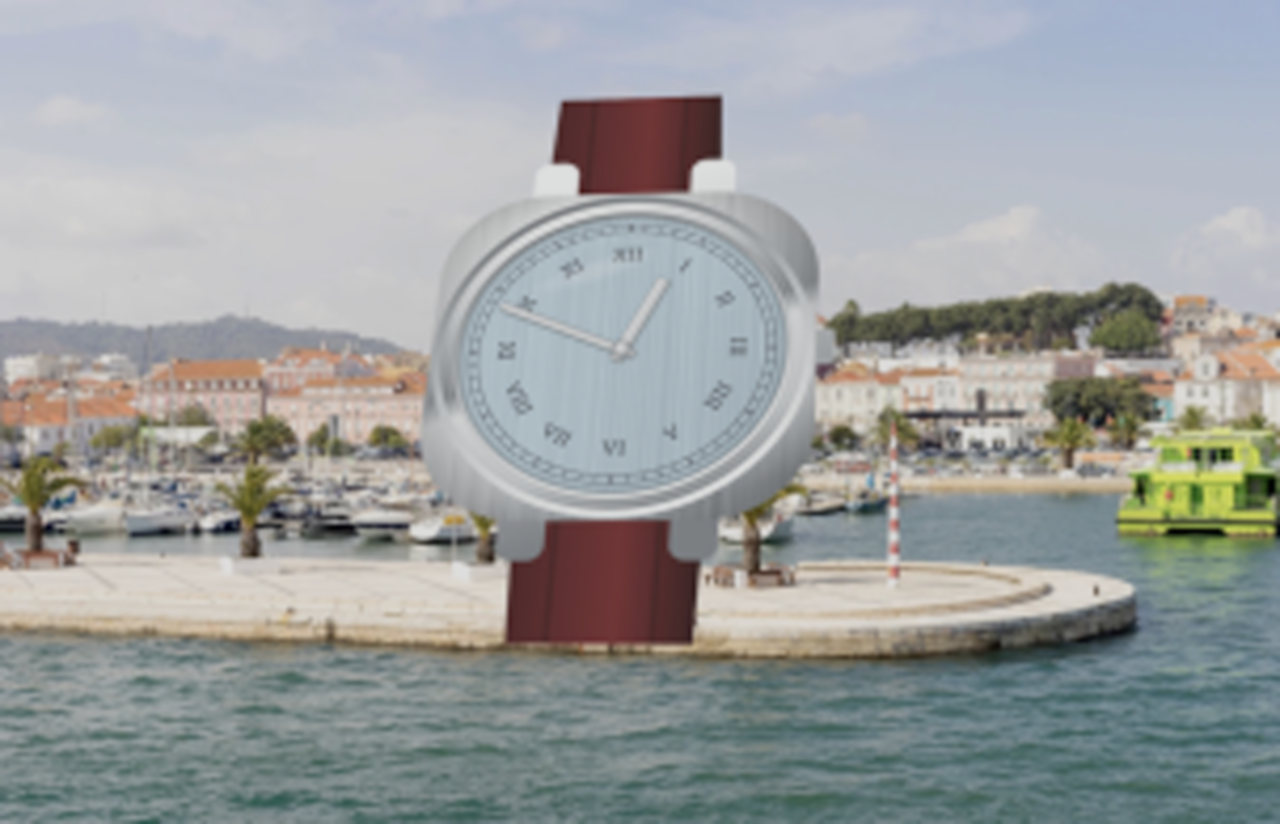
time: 12:49
